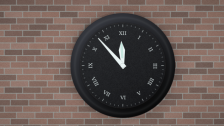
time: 11:53
